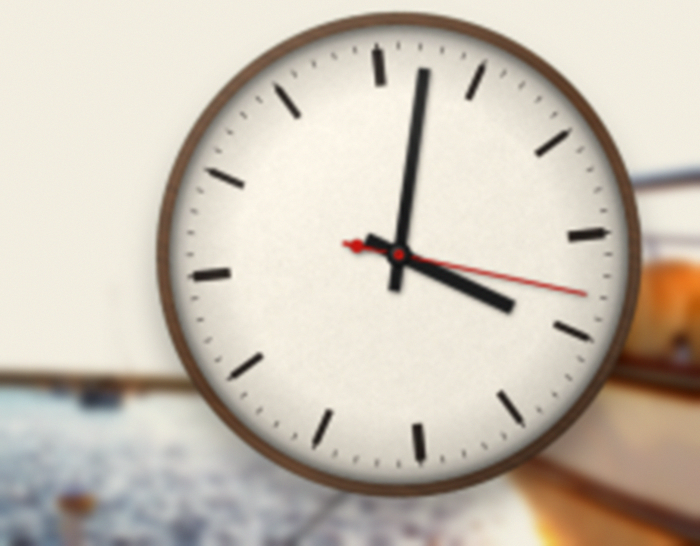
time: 4:02:18
